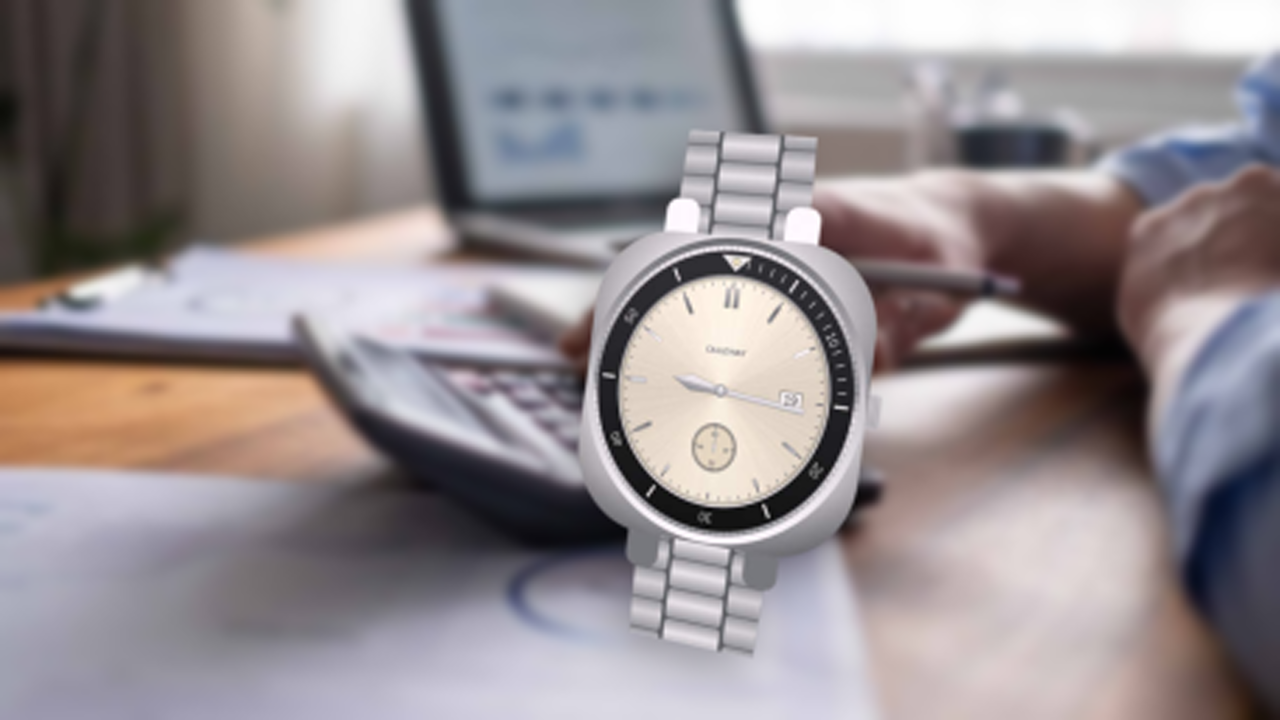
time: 9:16
